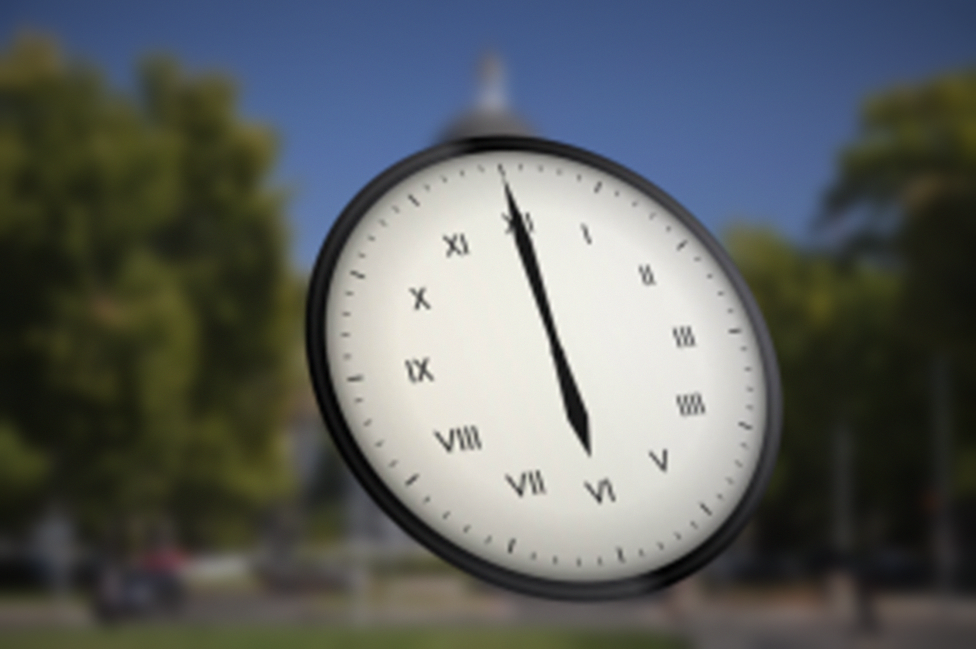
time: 6:00
